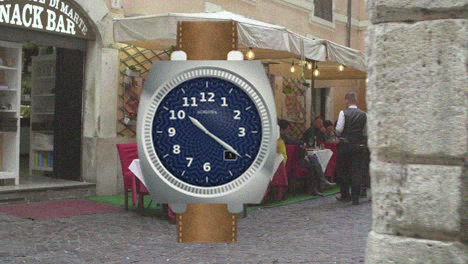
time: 10:21
